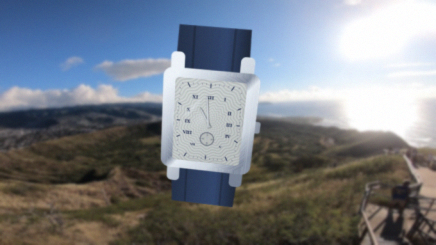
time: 10:59
